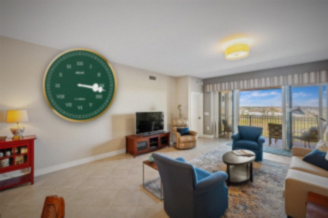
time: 3:17
